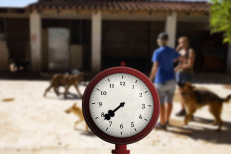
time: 7:38
